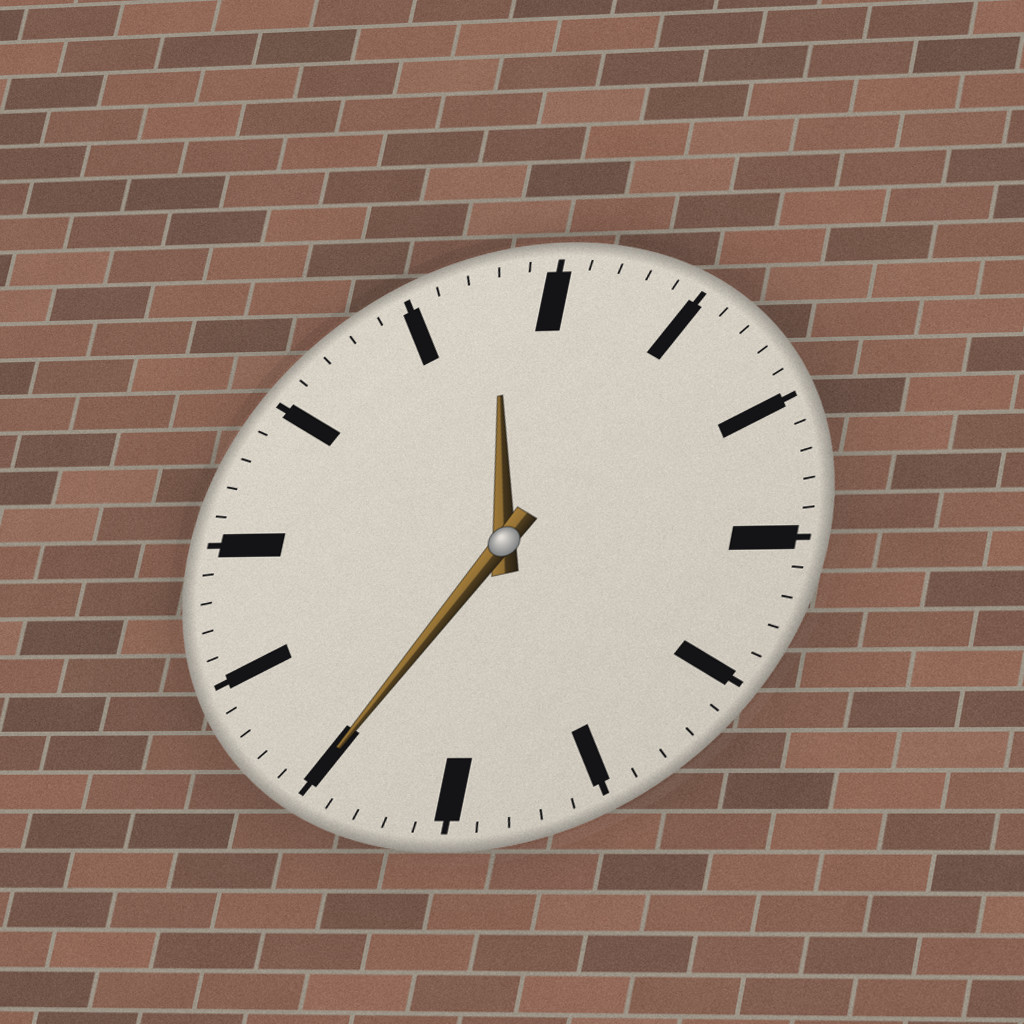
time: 11:35
